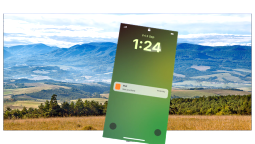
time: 1:24
